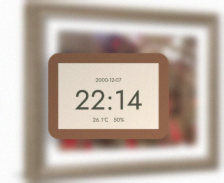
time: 22:14
